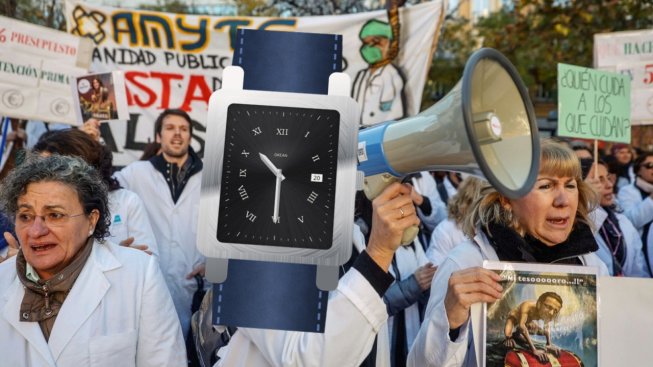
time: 10:30
